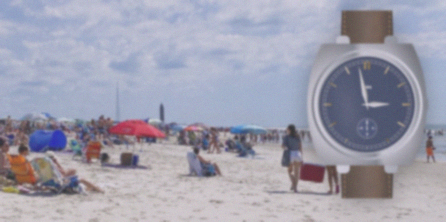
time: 2:58
